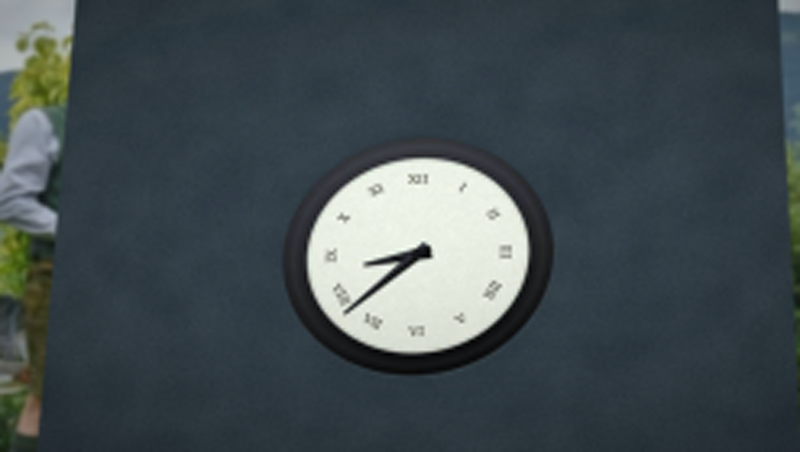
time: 8:38
